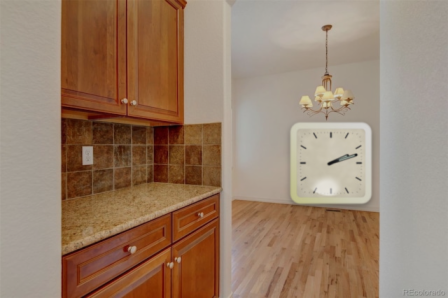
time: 2:12
